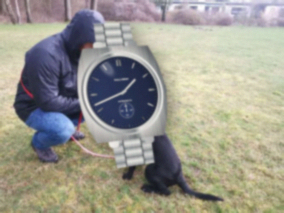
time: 1:42
